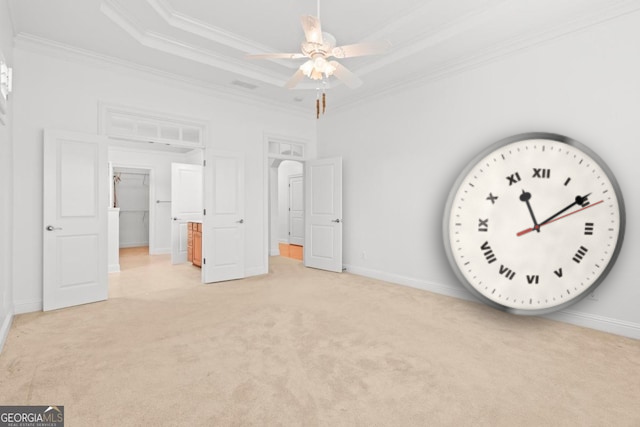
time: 11:09:11
